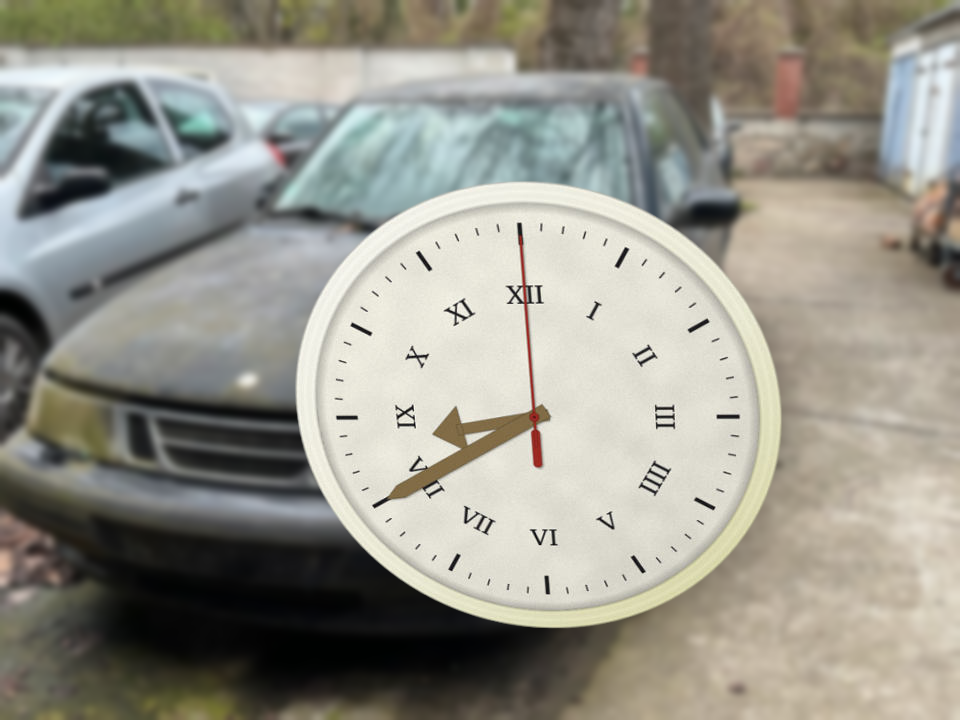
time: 8:40:00
